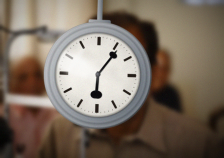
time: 6:06
